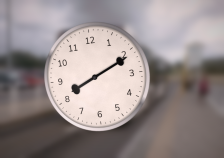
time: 8:11
